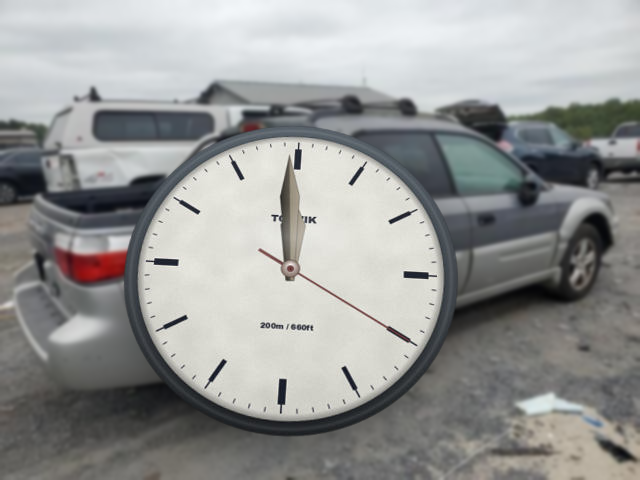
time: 11:59:20
